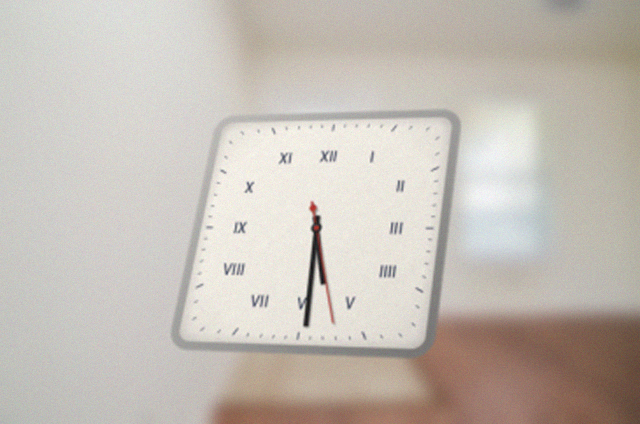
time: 5:29:27
